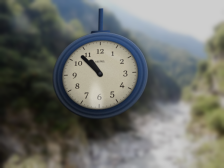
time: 10:53
